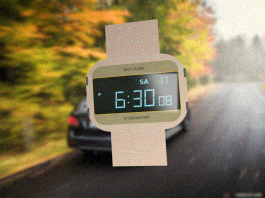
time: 6:30:08
